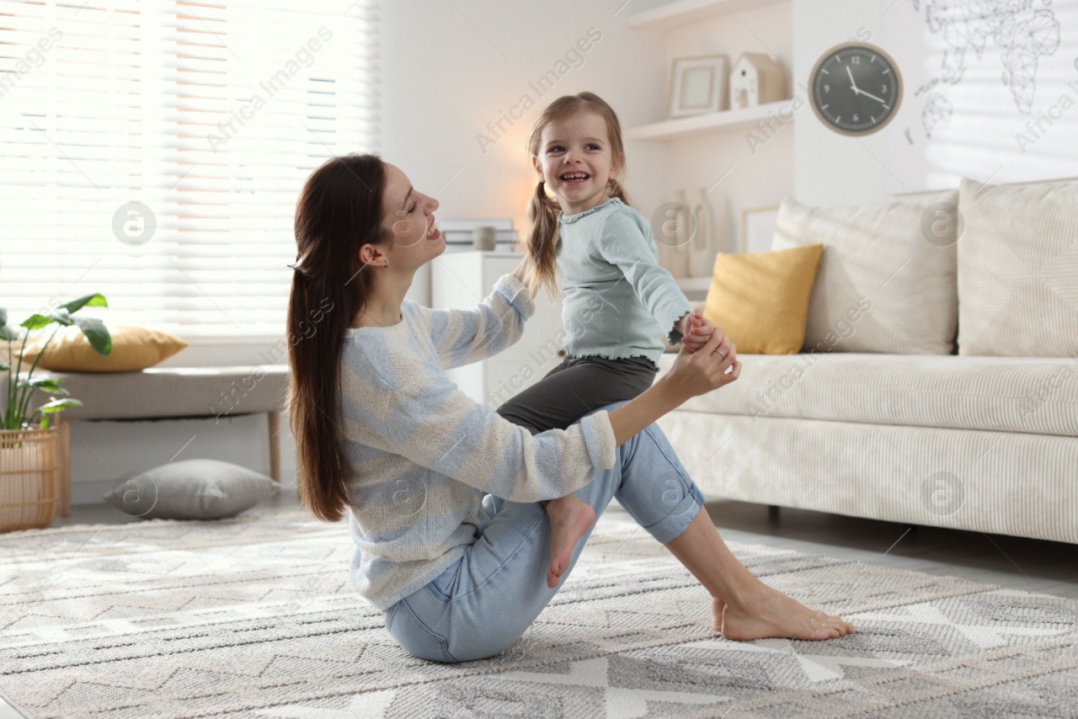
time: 11:19
